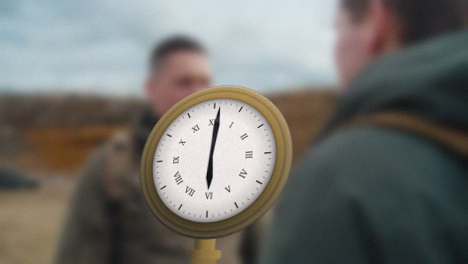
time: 6:01
